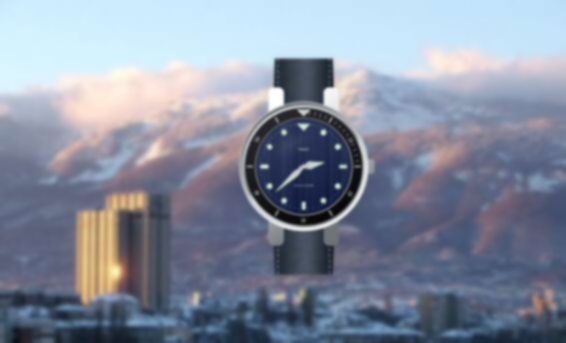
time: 2:38
